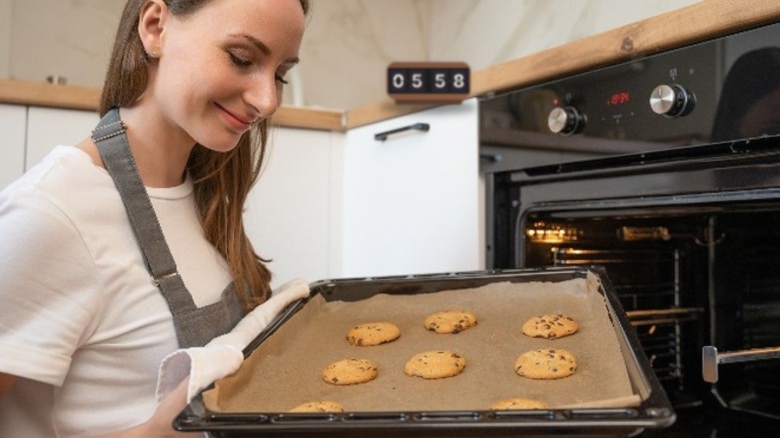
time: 5:58
